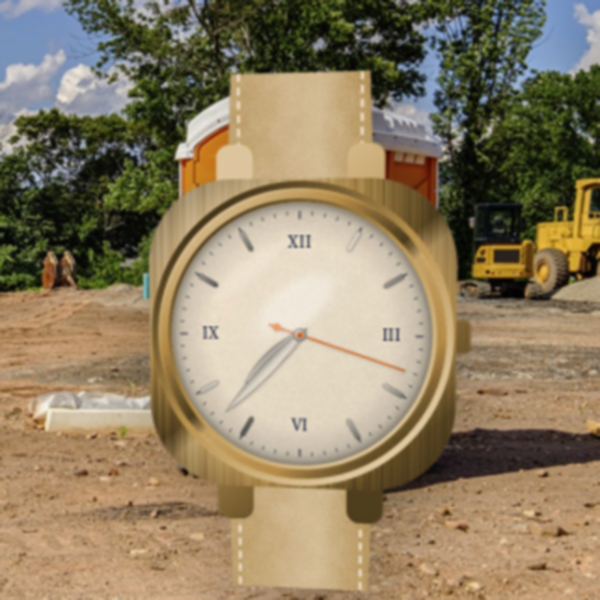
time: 7:37:18
